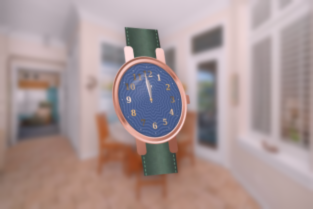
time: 11:59
